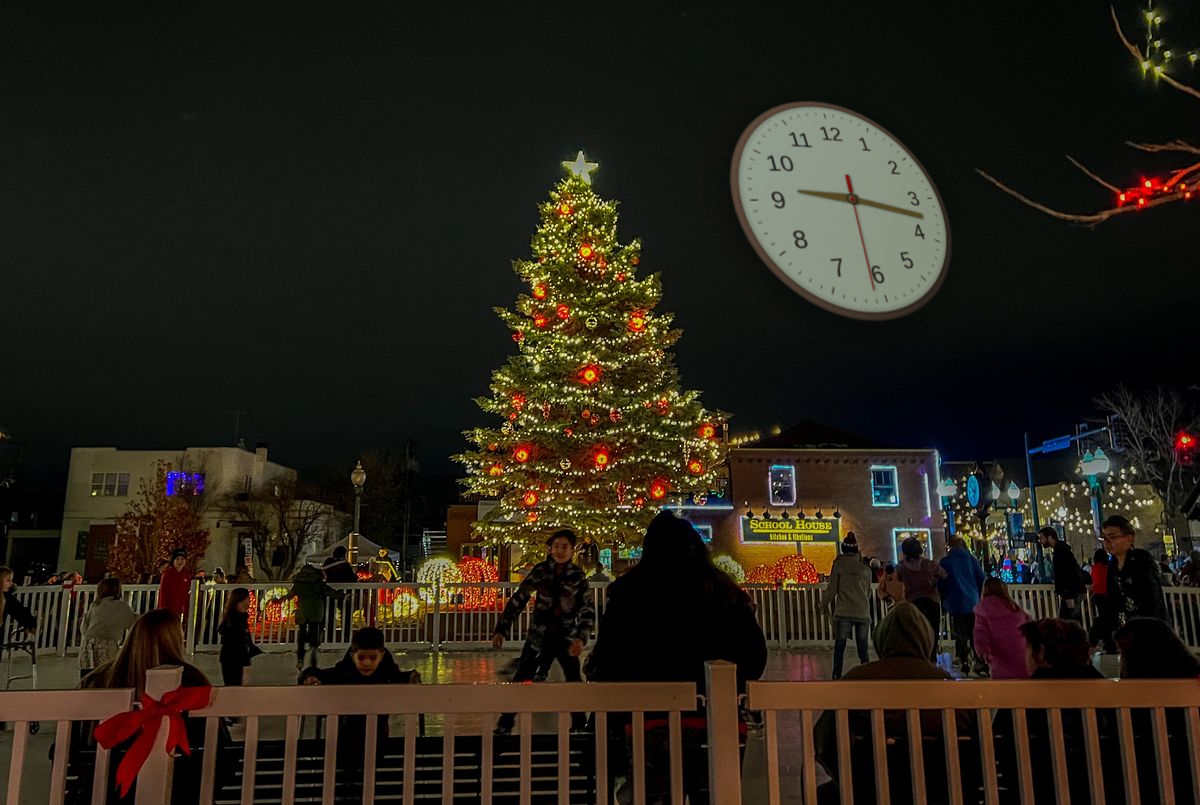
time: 9:17:31
